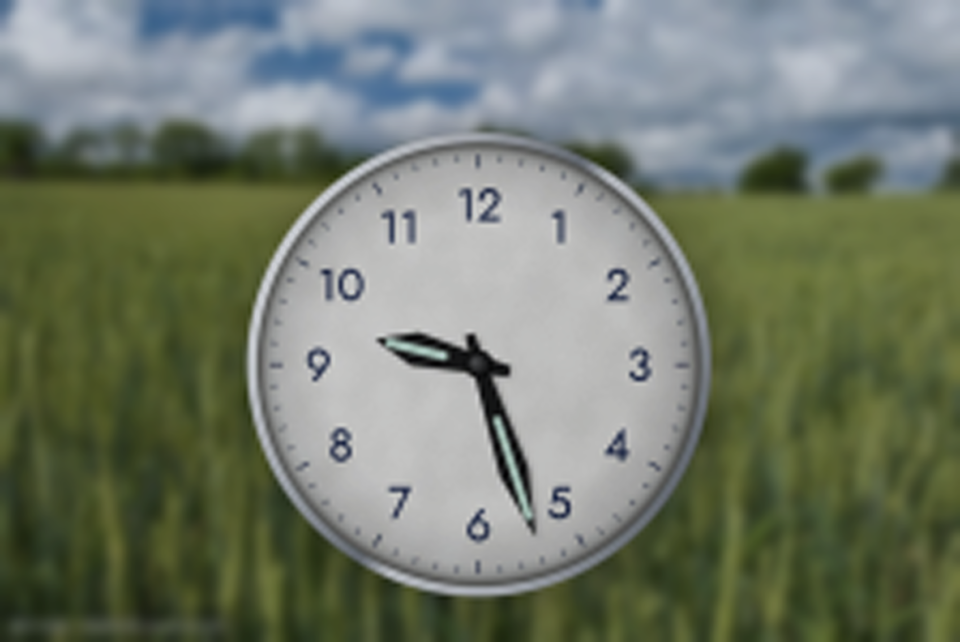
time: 9:27
